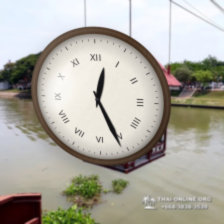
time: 12:26
